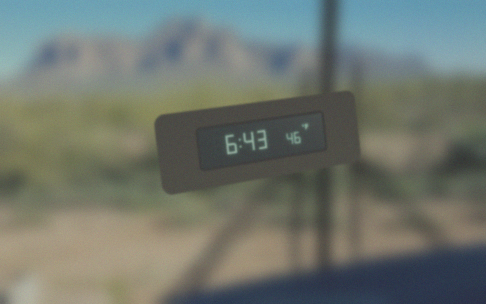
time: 6:43
